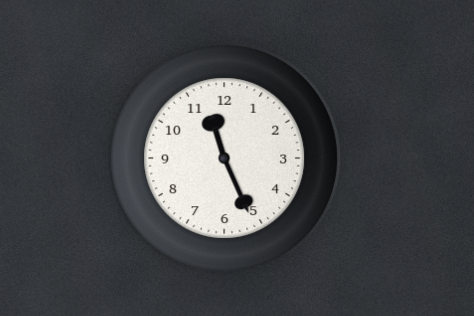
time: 11:26
